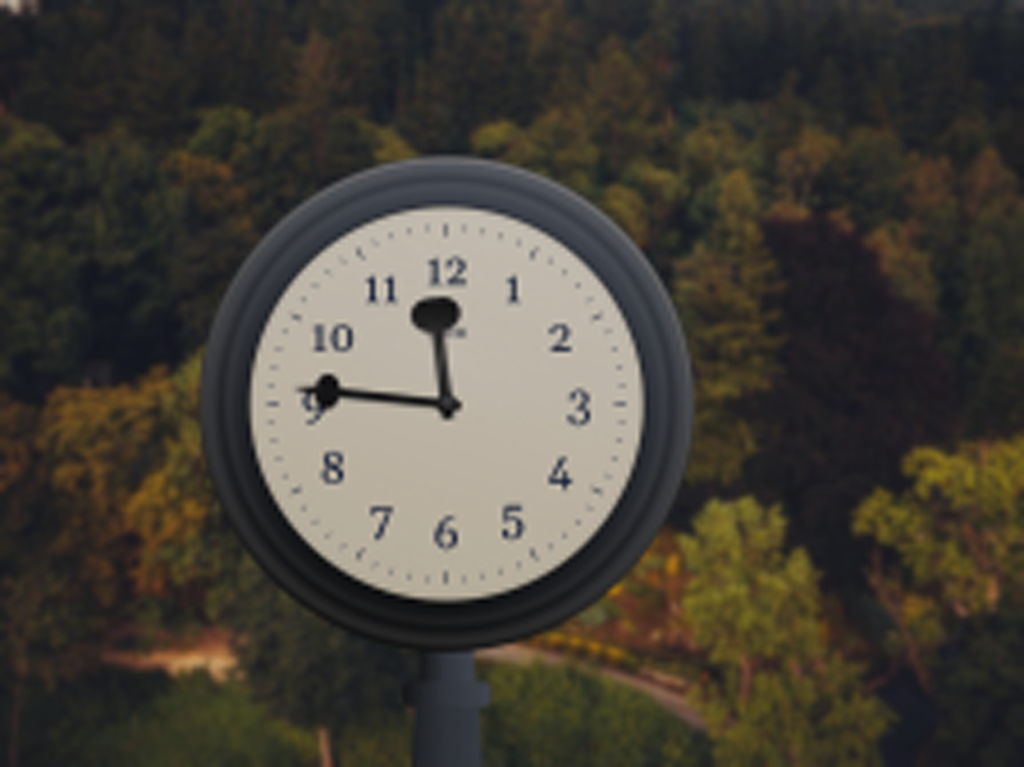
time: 11:46
